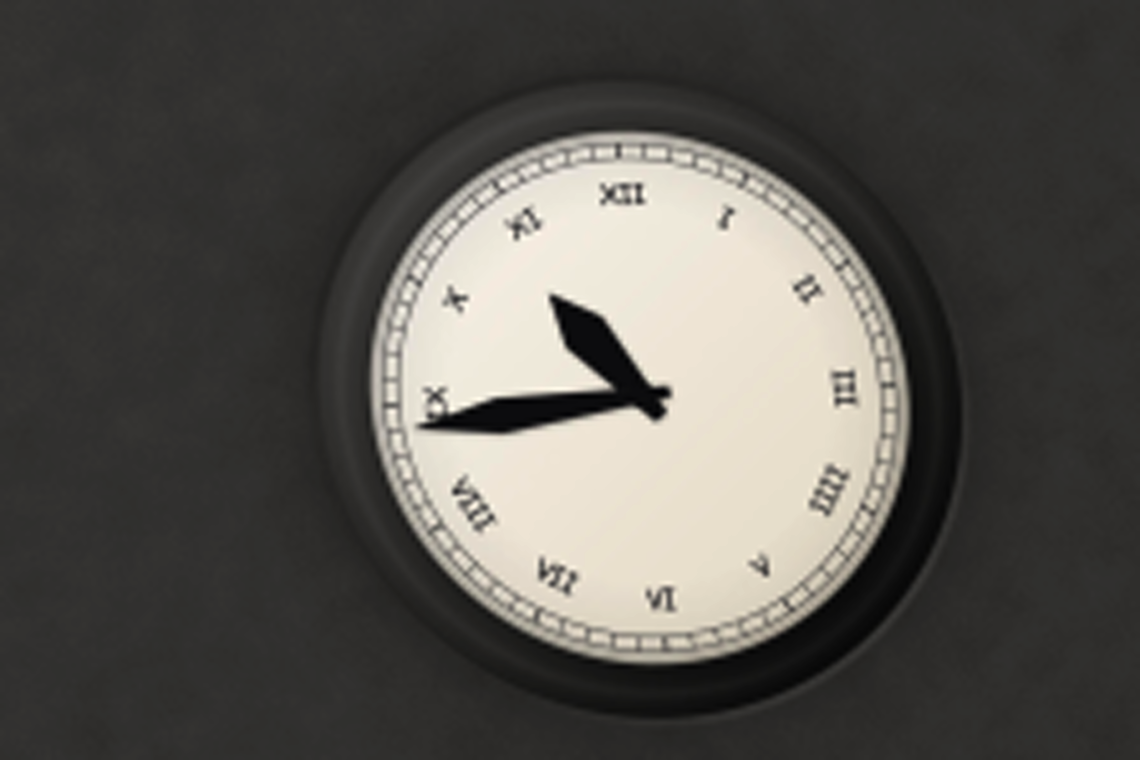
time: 10:44
